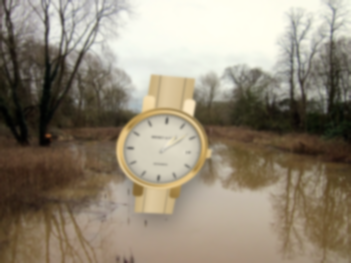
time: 1:08
